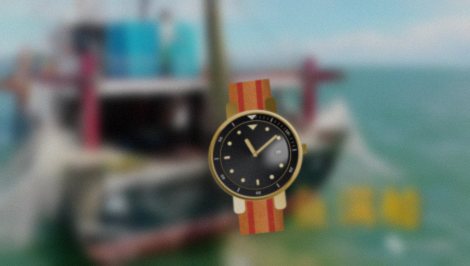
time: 11:09
